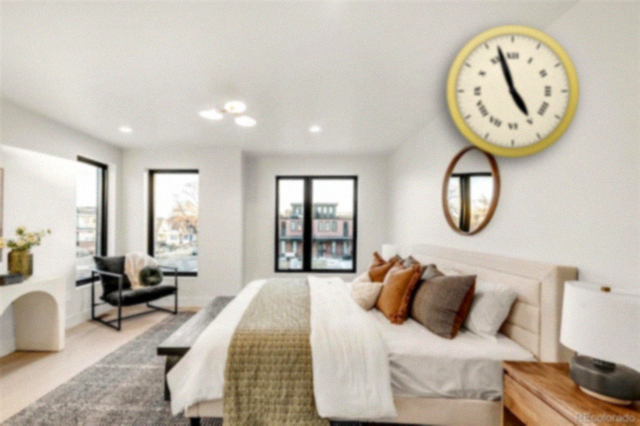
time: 4:57
